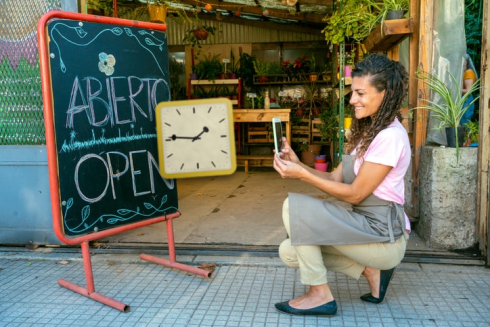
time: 1:46
